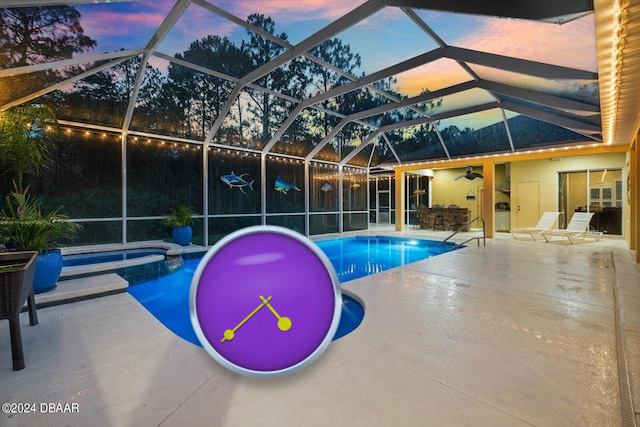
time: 4:38
